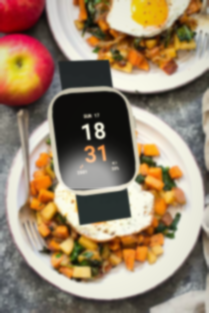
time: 18:31
